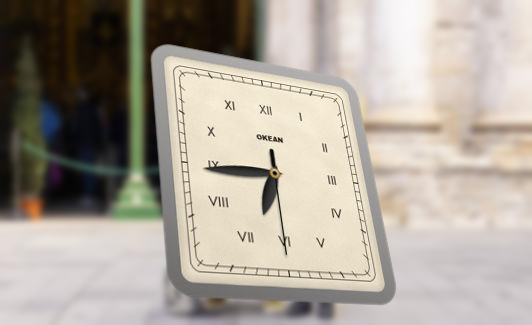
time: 6:44:30
